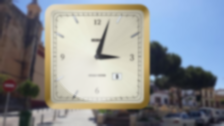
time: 3:03
